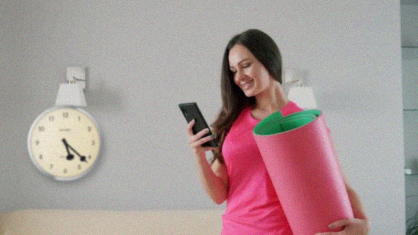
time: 5:22
